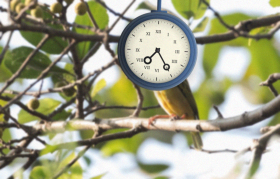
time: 7:25
